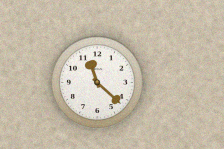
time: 11:22
